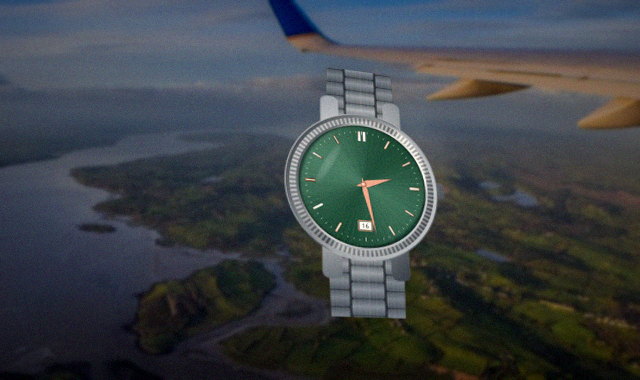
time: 2:28
